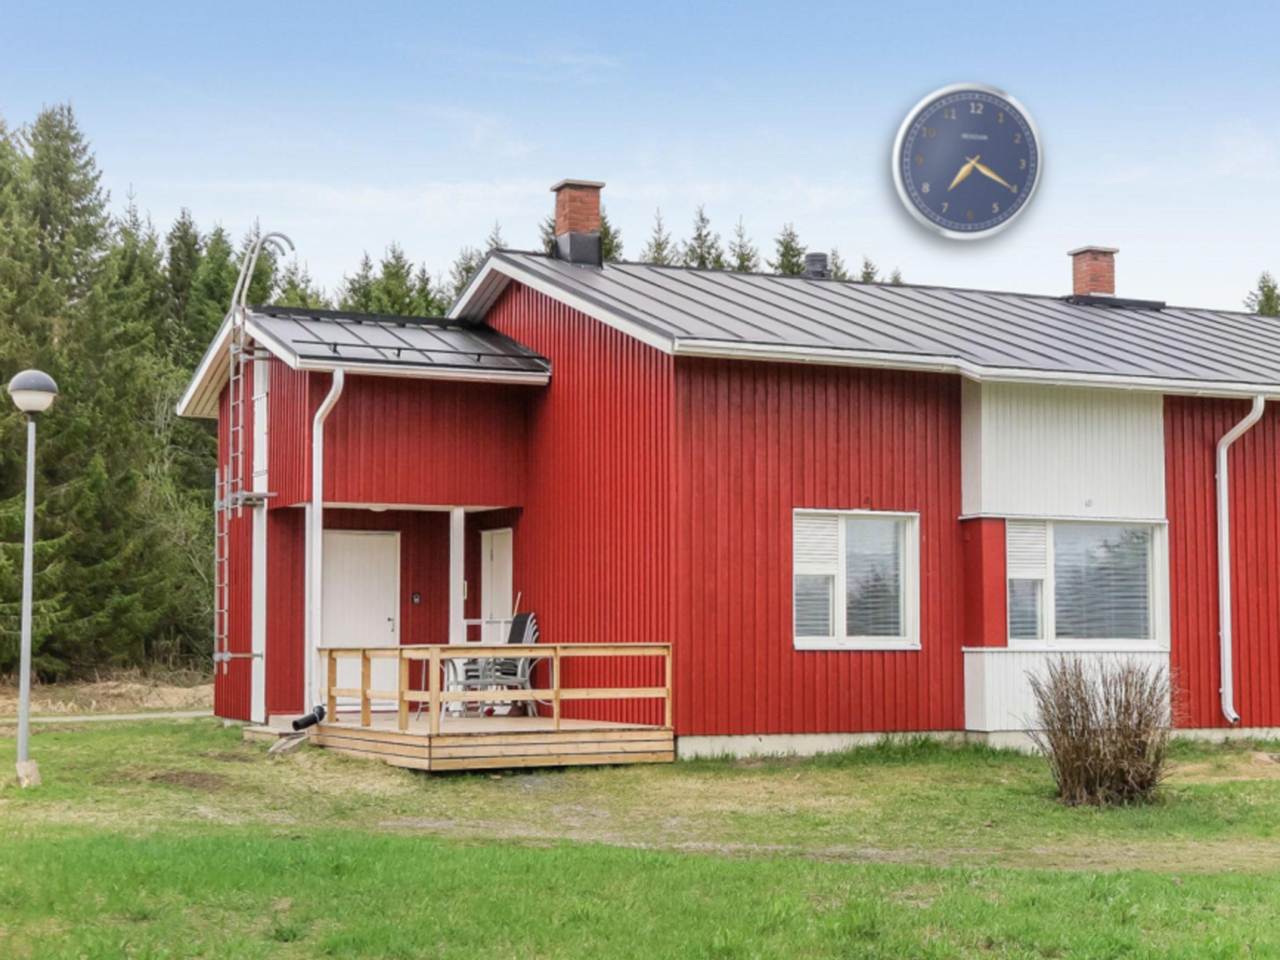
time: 7:20
